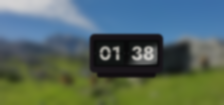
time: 1:38
